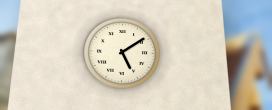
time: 5:09
